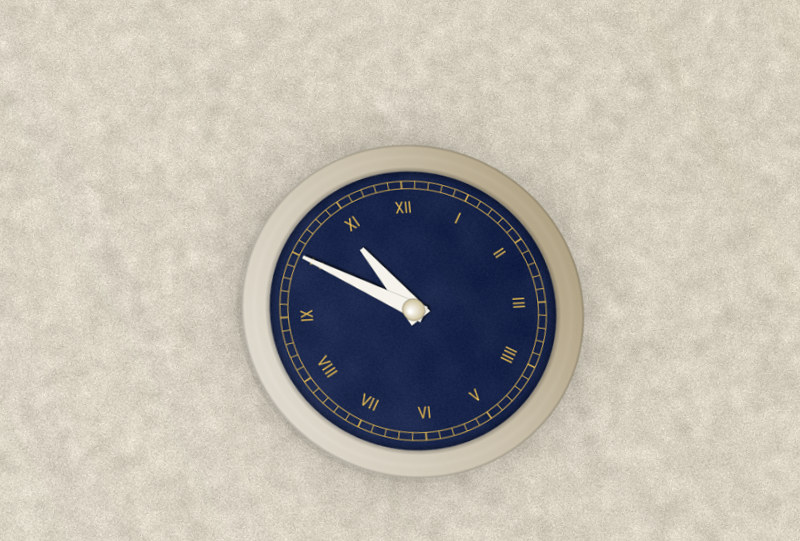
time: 10:50
